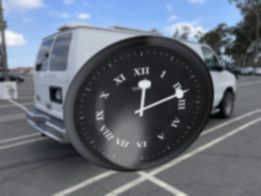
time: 12:12
